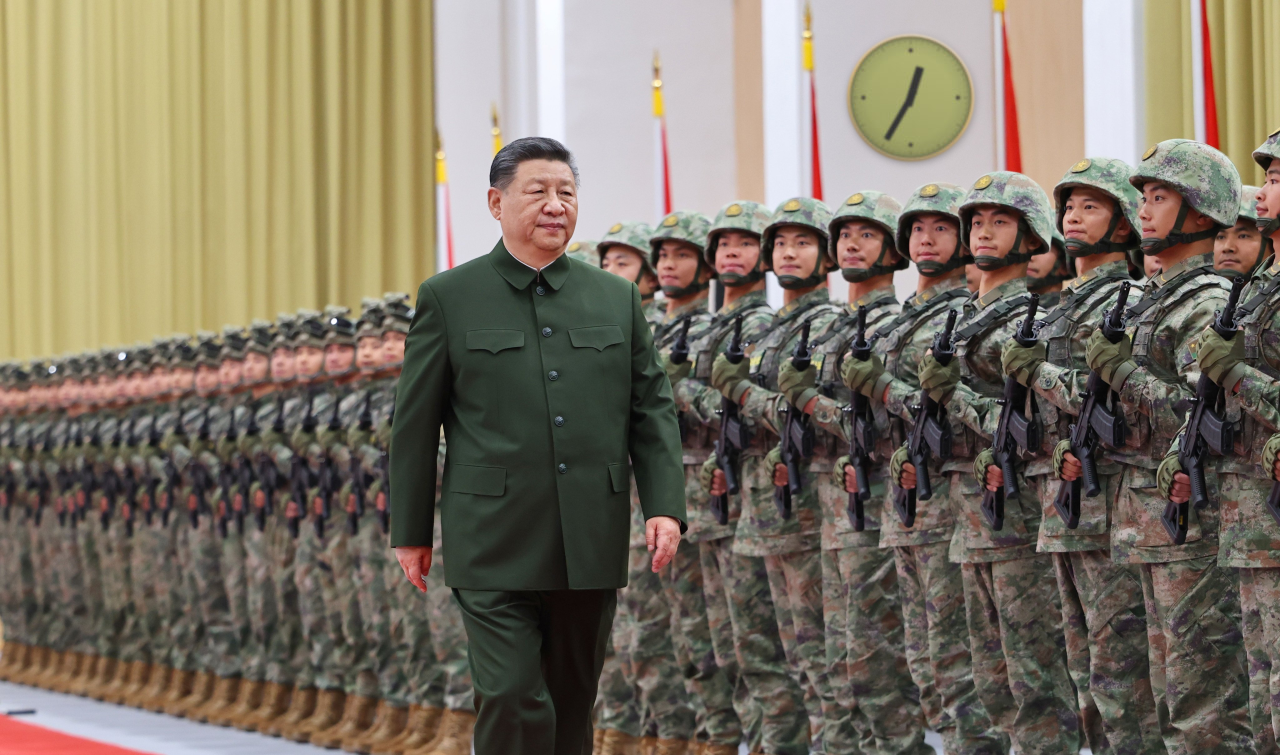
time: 12:35
